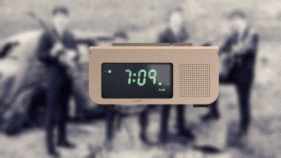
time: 7:09
